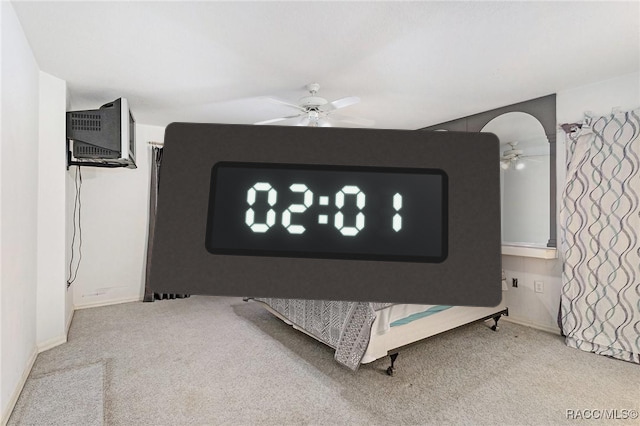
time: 2:01
